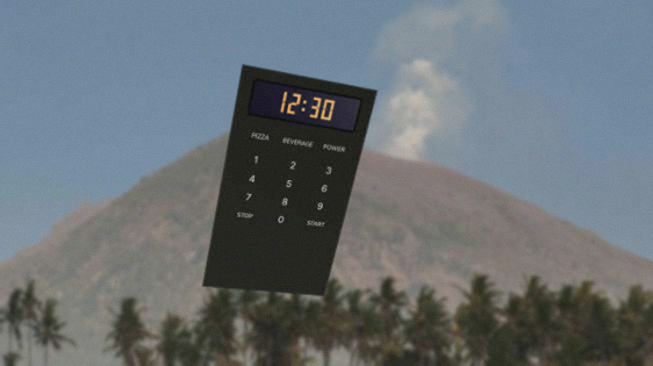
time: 12:30
